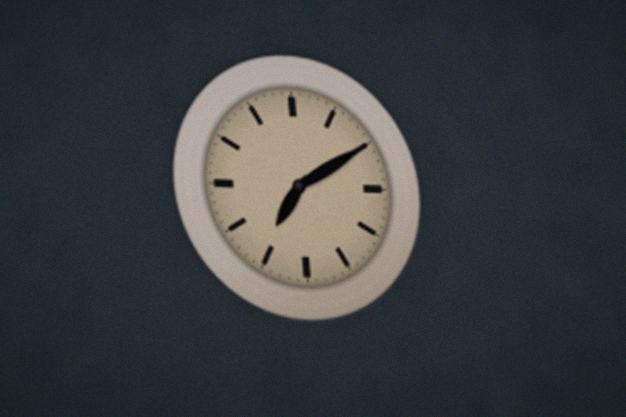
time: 7:10
